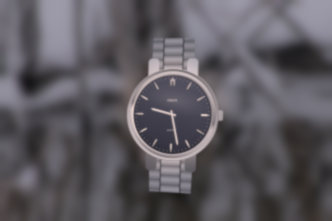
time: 9:28
